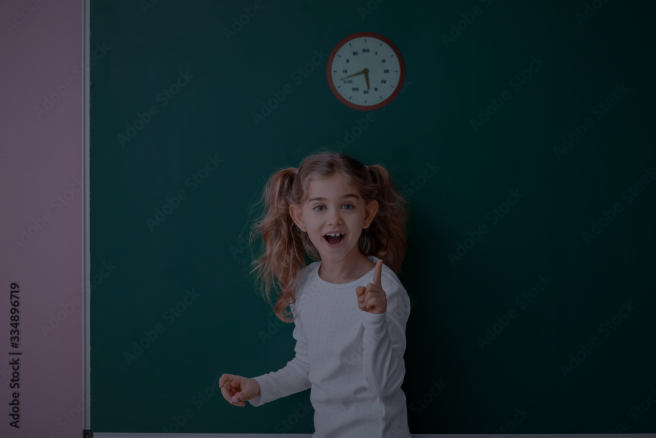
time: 5:42
